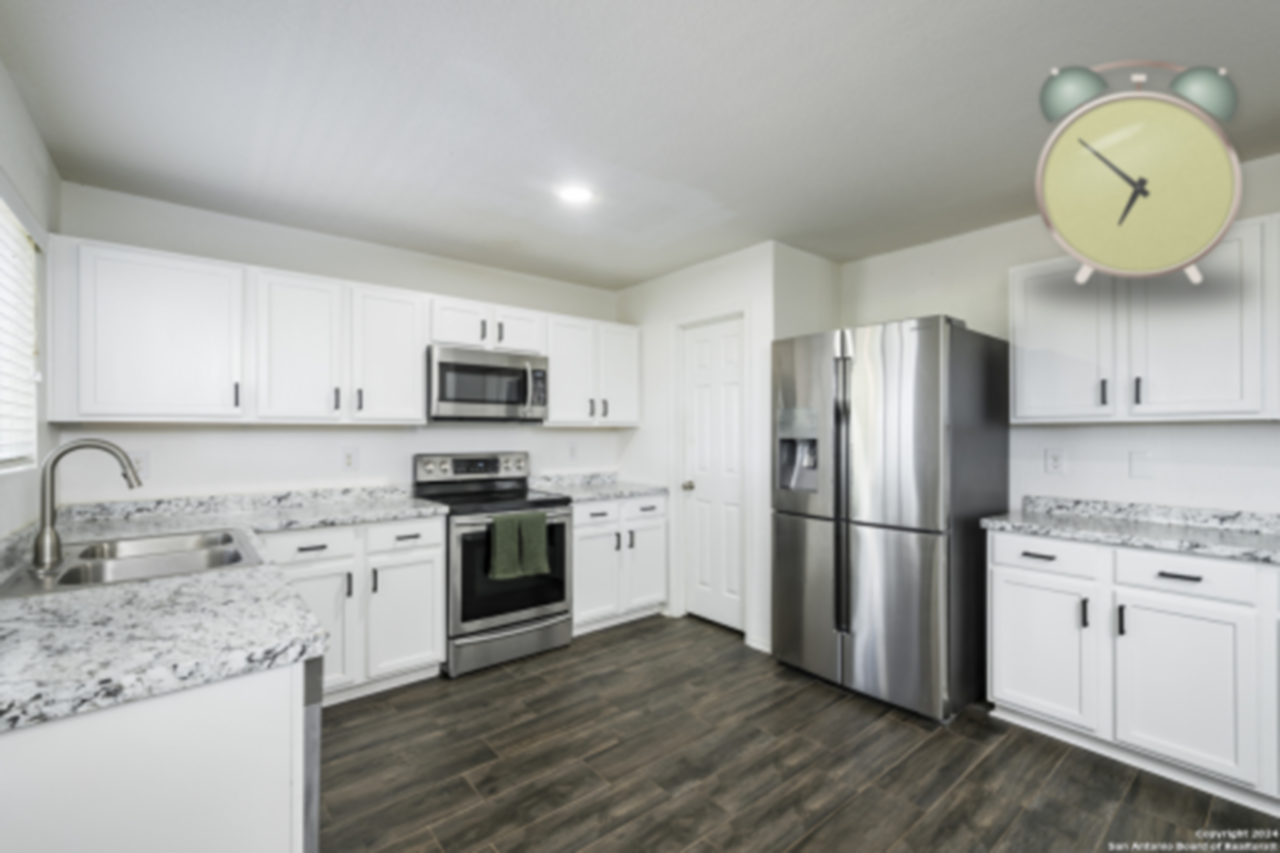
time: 6:52
